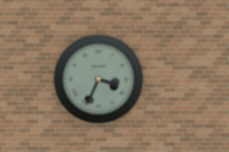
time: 3:34
